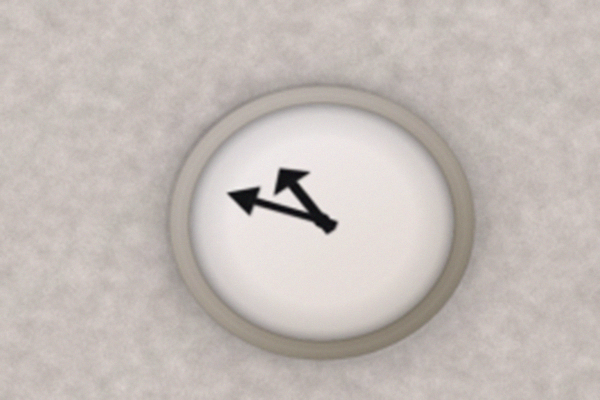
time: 10:48
